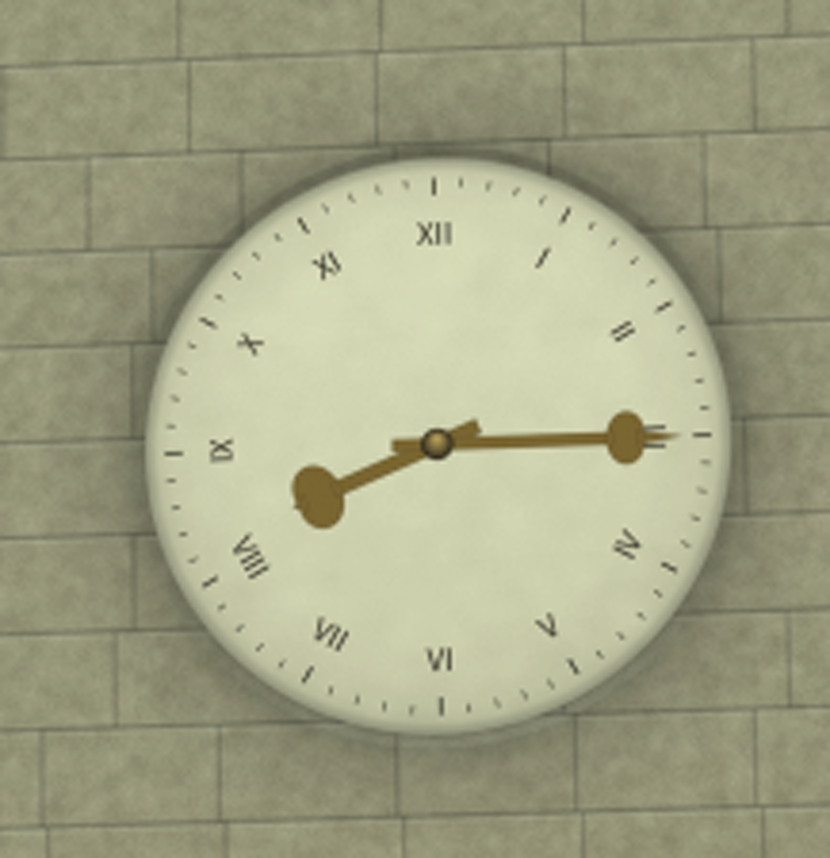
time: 8:15
